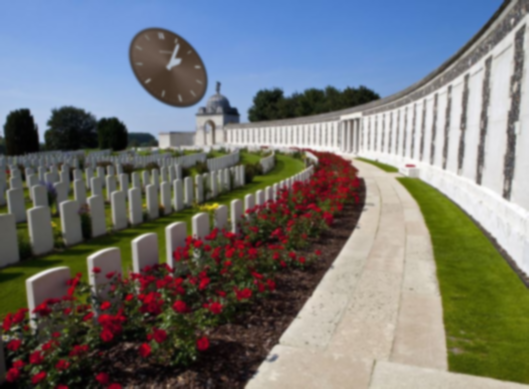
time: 2:06
